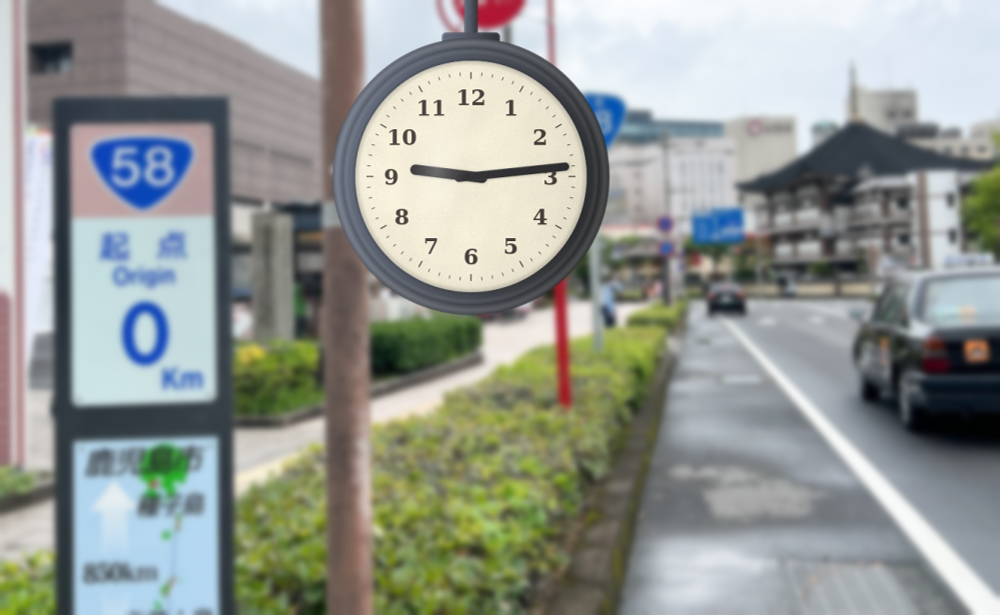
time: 9:14
